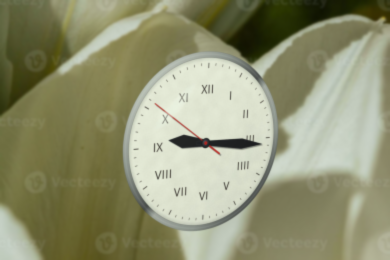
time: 9:15:51
